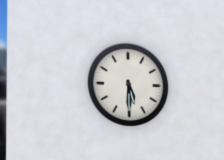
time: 5:30
